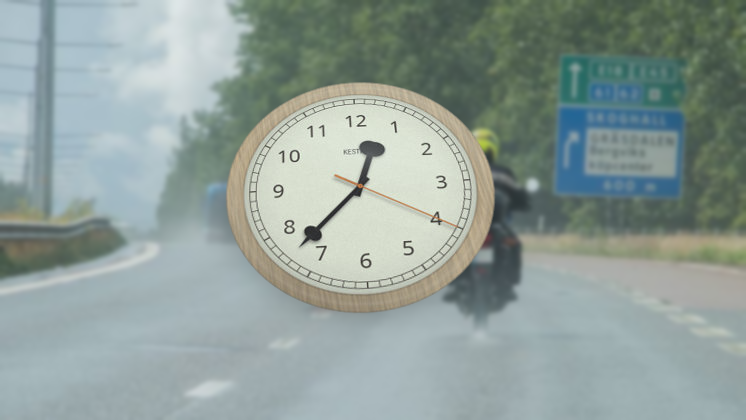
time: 12:37:20
